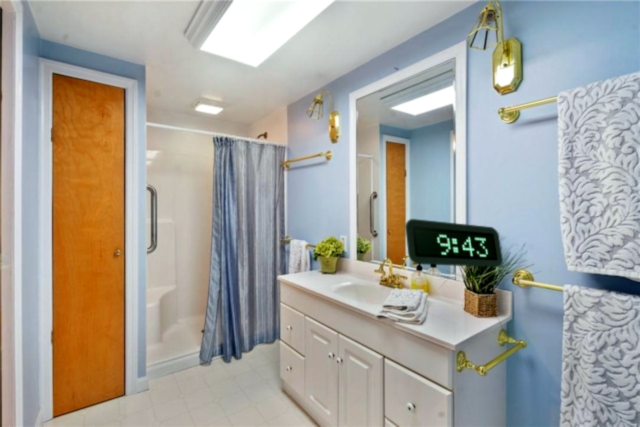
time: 9:43
